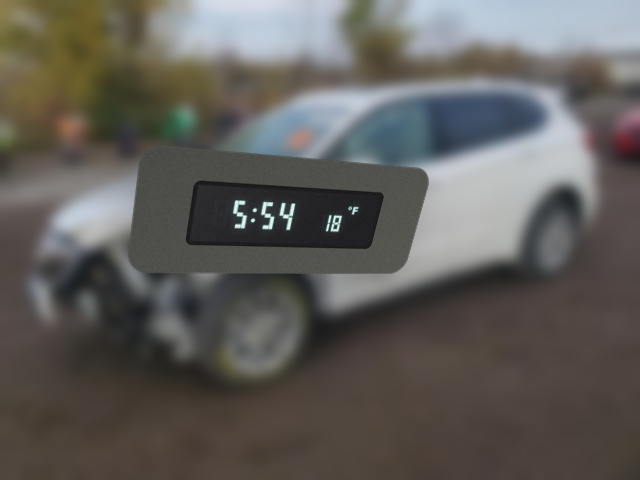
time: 5:54
